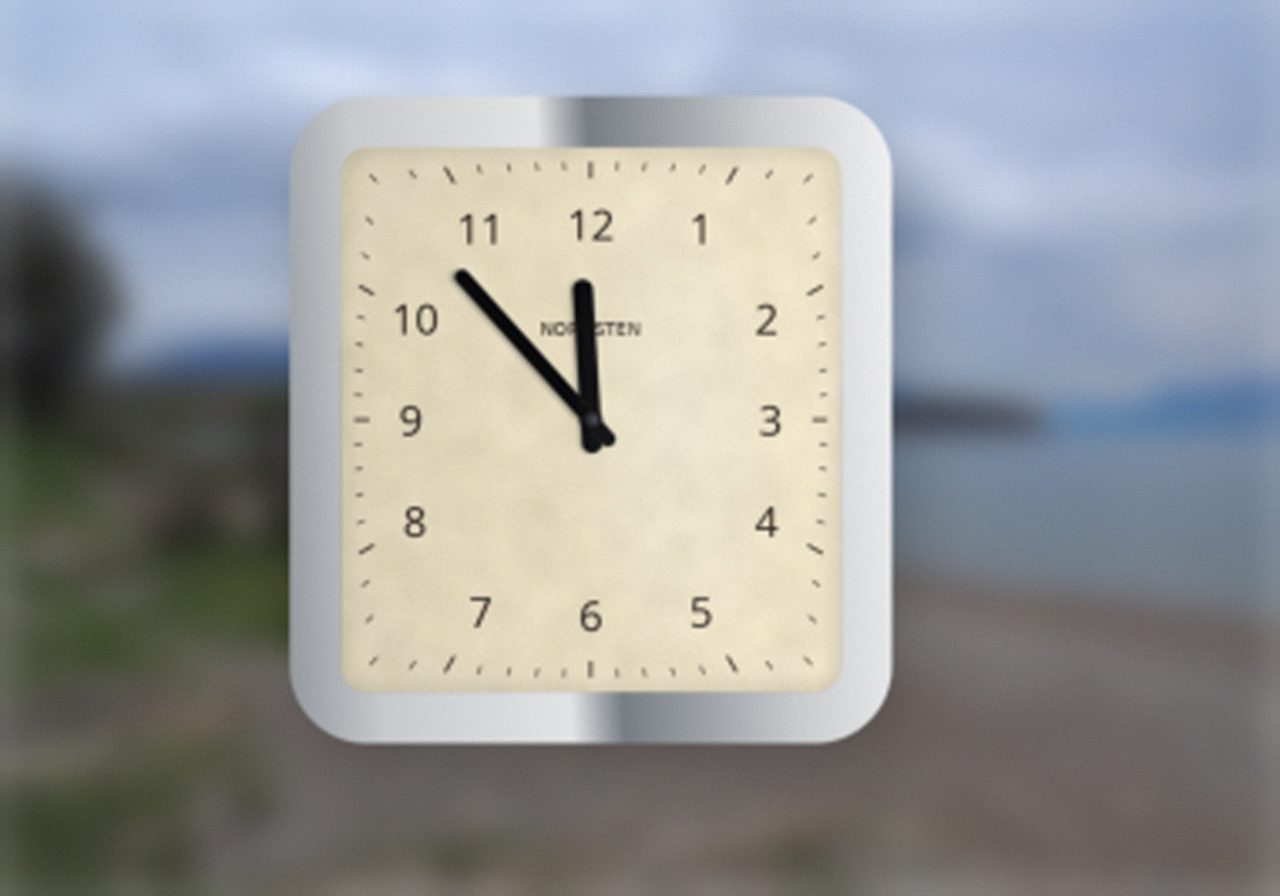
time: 11:53
